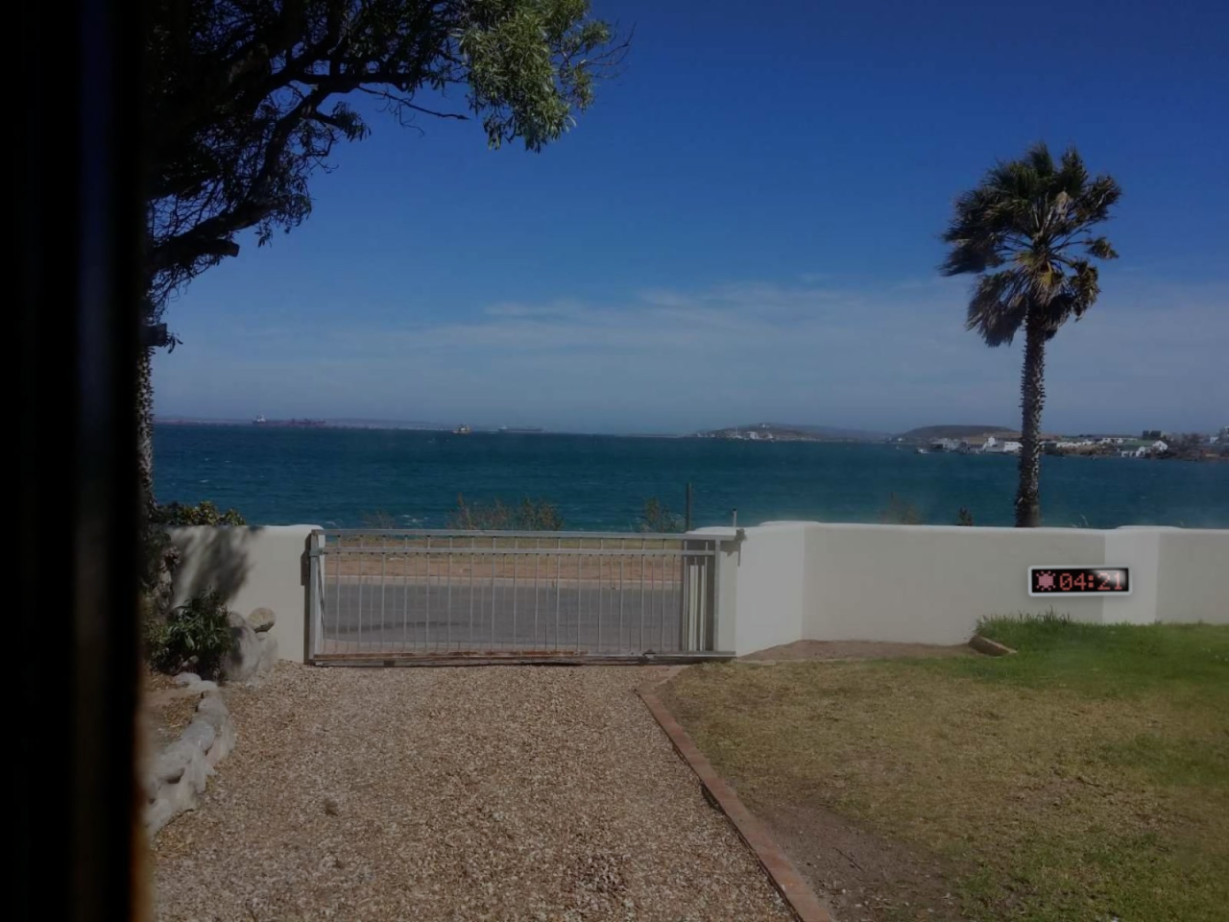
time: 4:21
